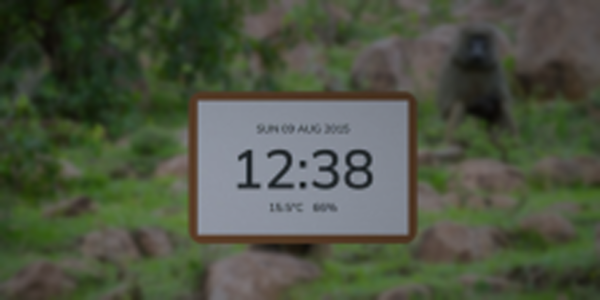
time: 12:38
